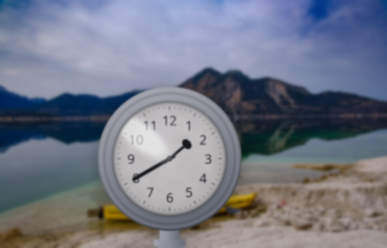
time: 1:40
